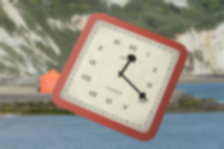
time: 12:19
